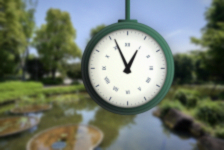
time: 12:56
